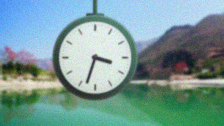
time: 3:33
